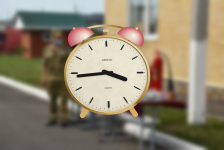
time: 3:44
